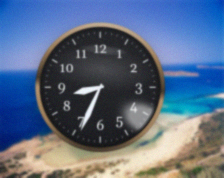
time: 8:34
